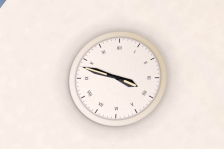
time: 3:48
